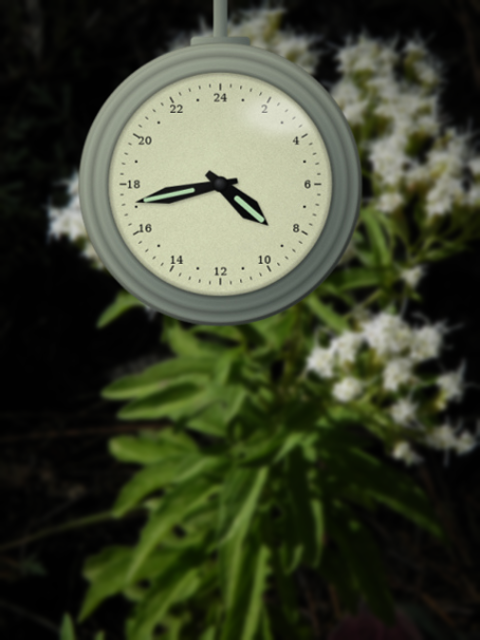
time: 8:43
